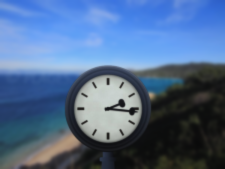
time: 2:16
